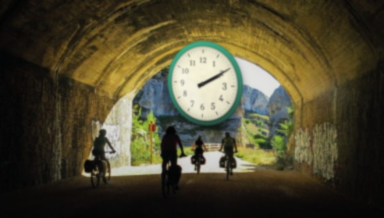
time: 2:10
